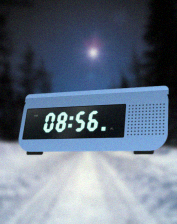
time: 8:56
